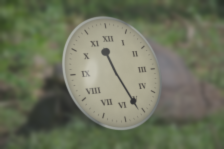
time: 11:26
